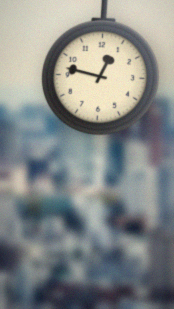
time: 12:47
